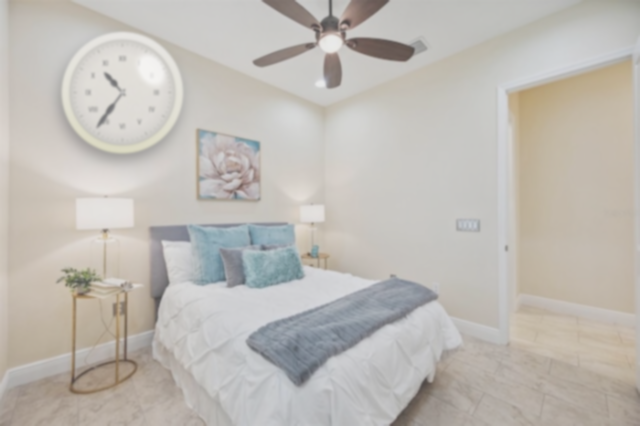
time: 10:36
